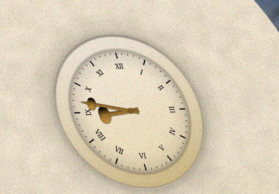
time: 8:47
